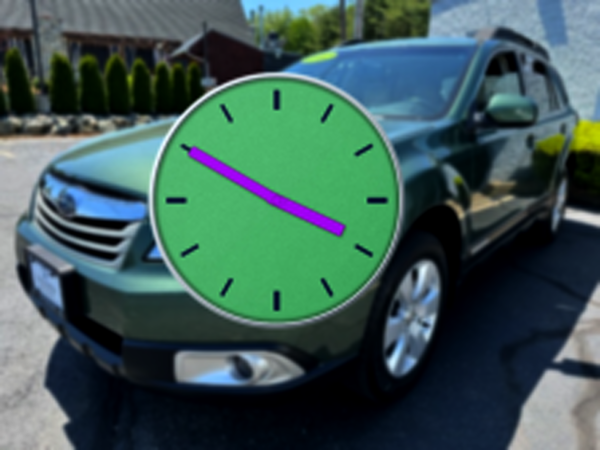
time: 3:50
